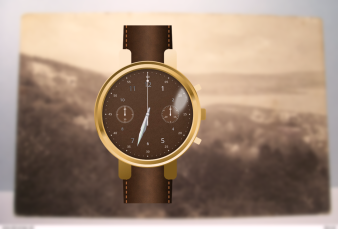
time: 6:33
